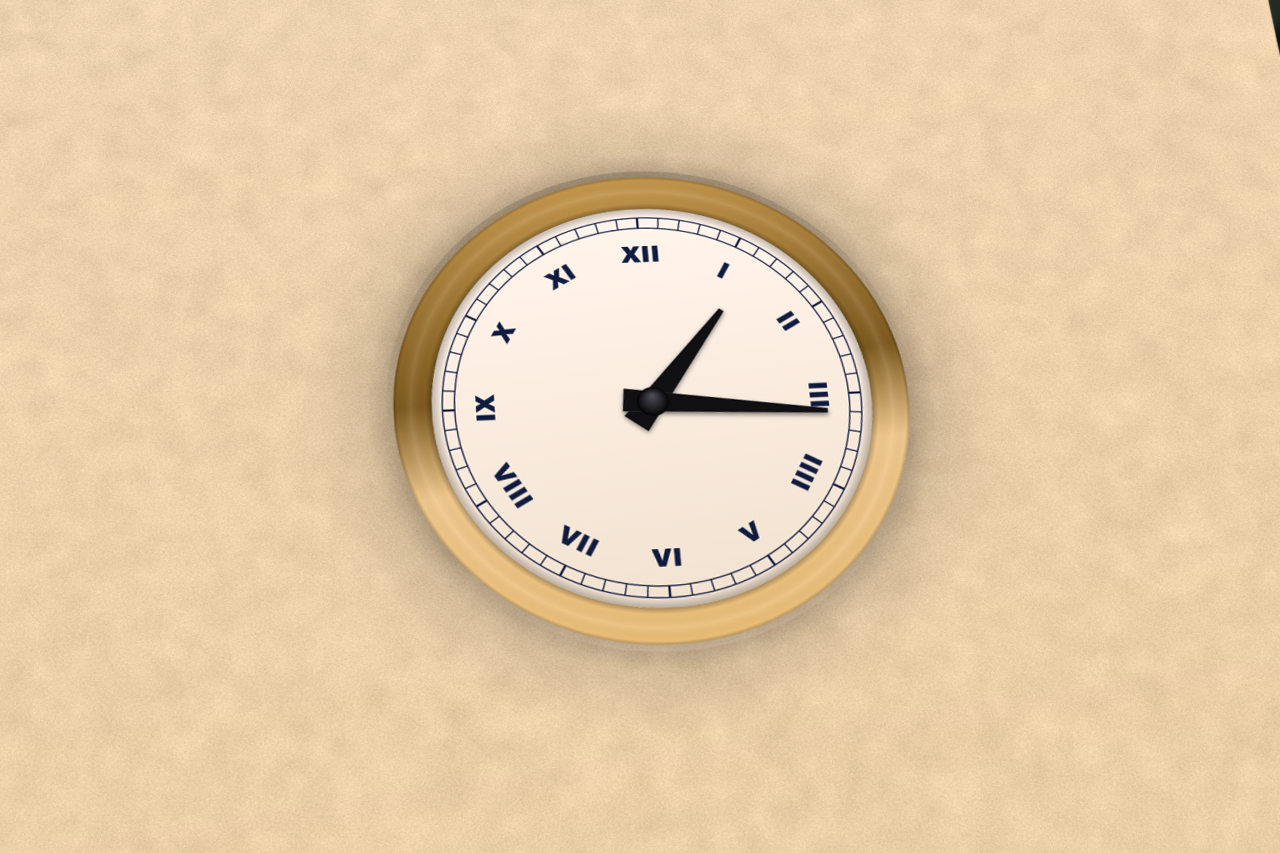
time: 1:16
